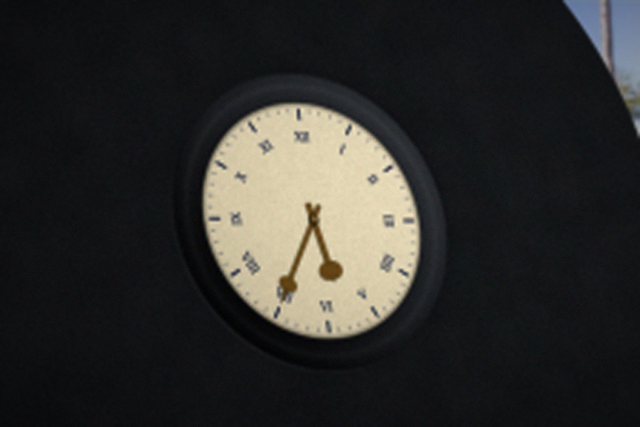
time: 5:35
